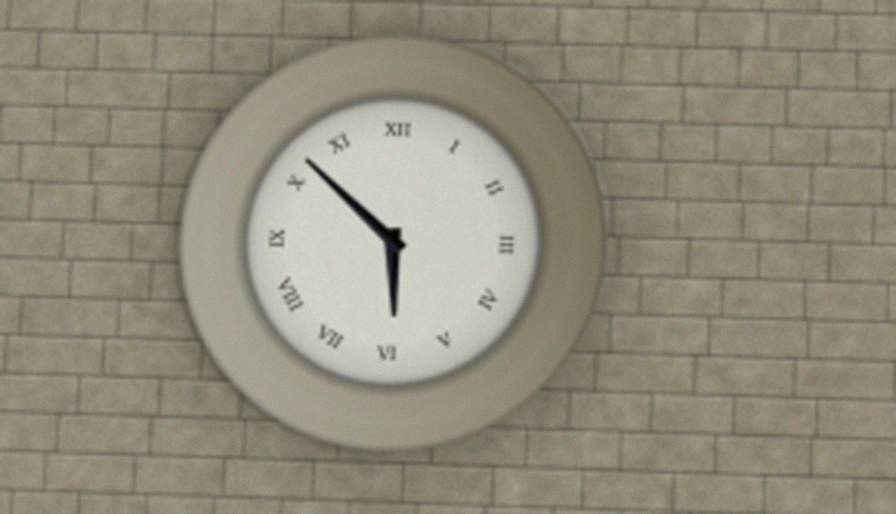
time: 5:52
